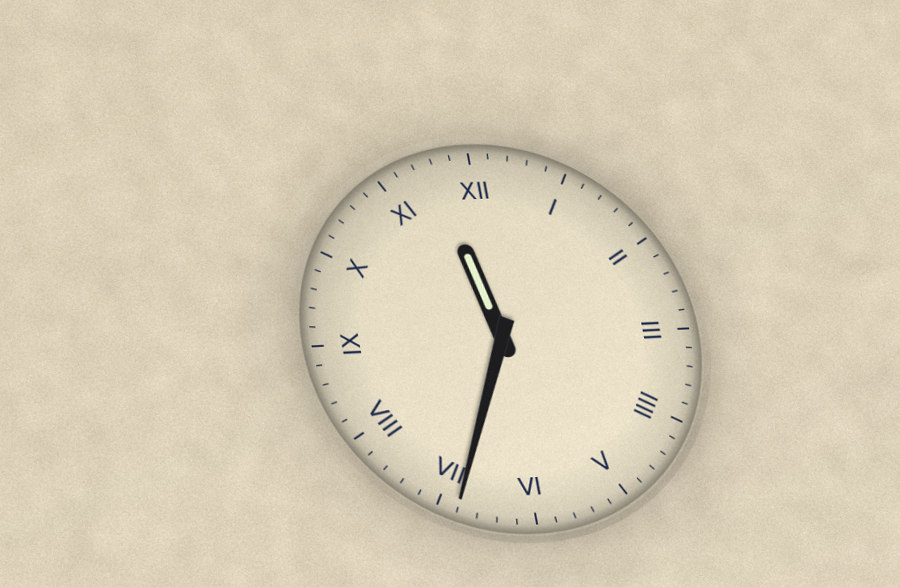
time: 11:34
